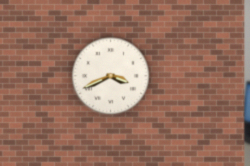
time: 3:41
